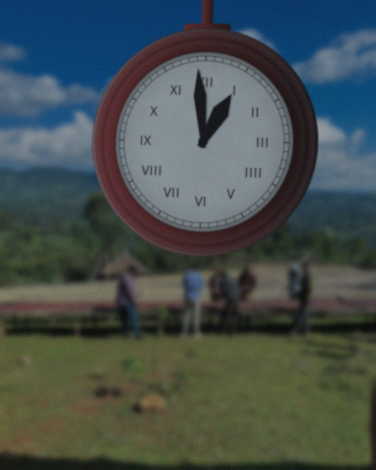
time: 12:59
